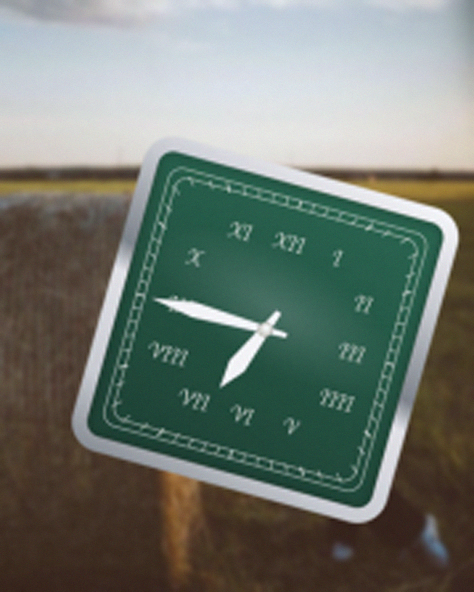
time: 6:45
